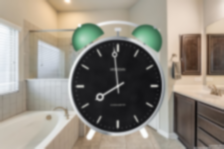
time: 7:59
